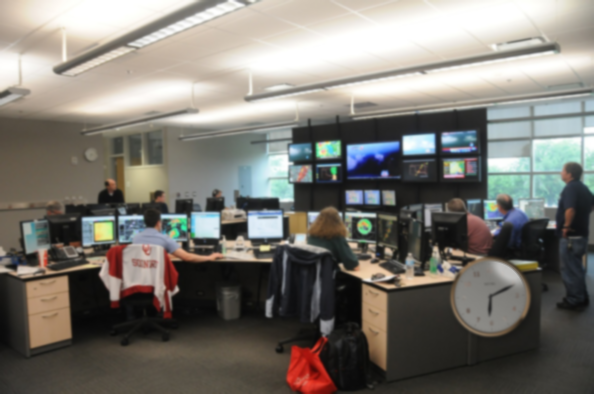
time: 6:11
